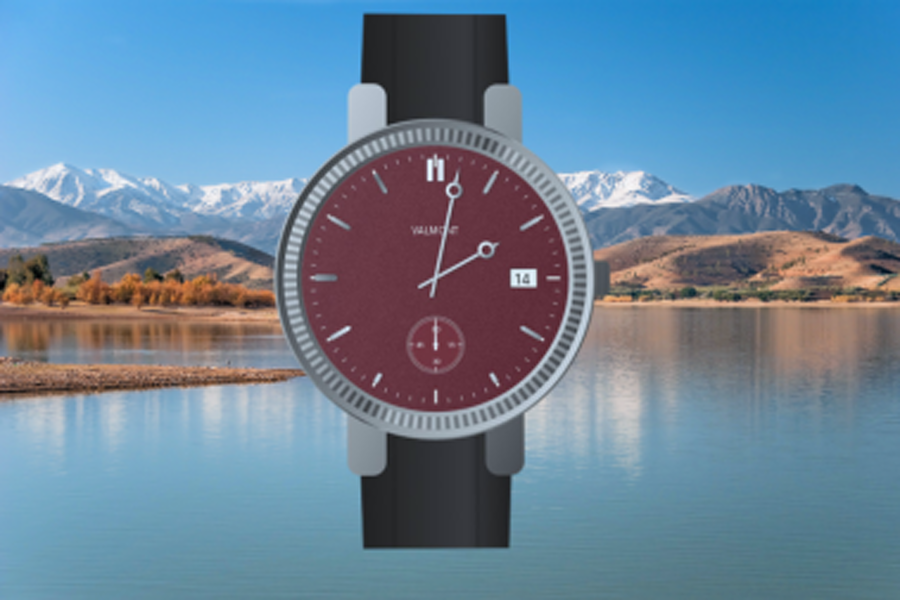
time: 2:02
